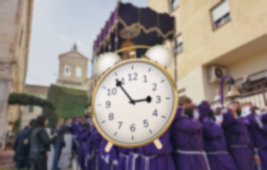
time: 2:54
